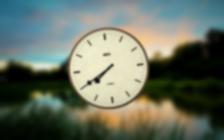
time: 7:40
